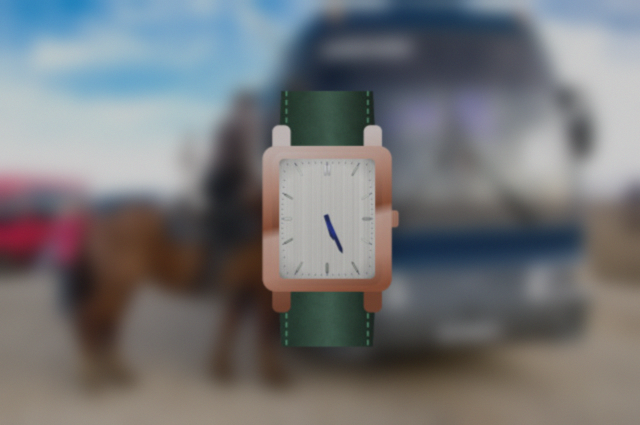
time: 5:26
